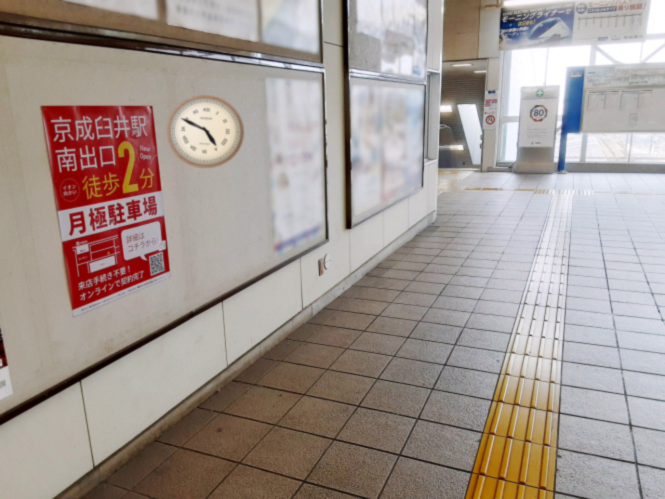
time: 4:49
